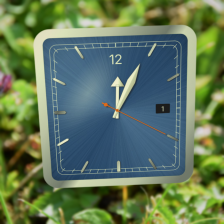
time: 12:04:20
